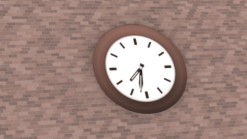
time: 7:32
